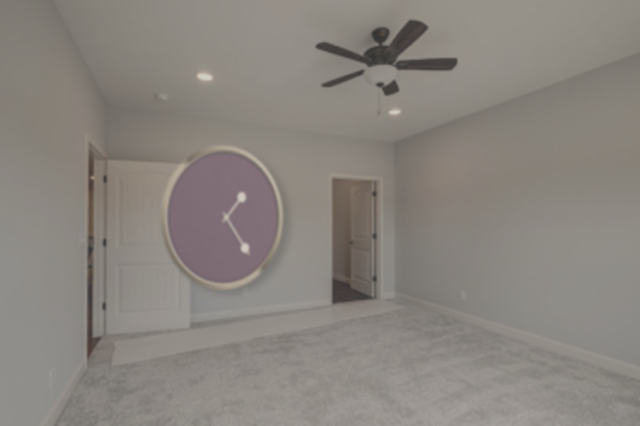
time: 1:24
